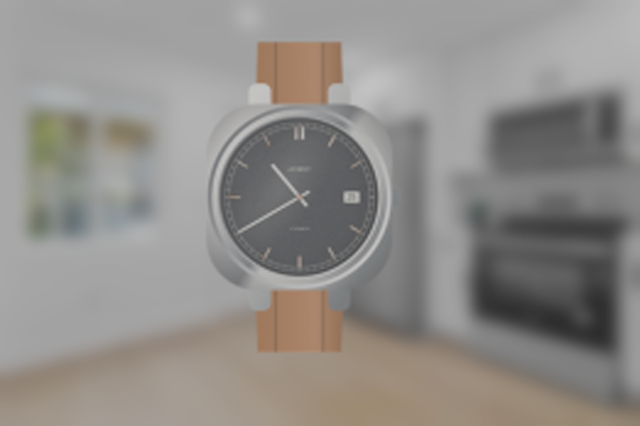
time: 10:40
